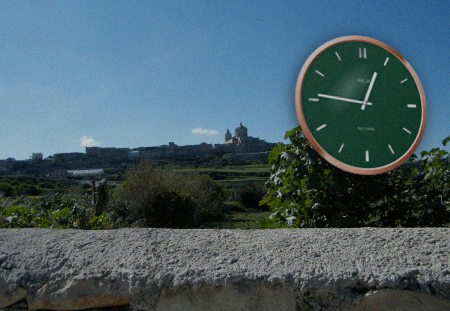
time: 12:46
